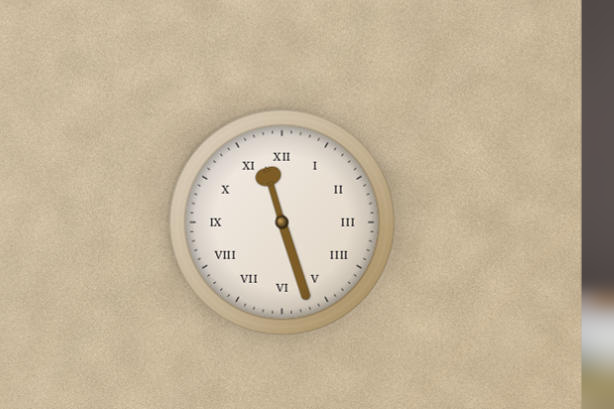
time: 11:27
